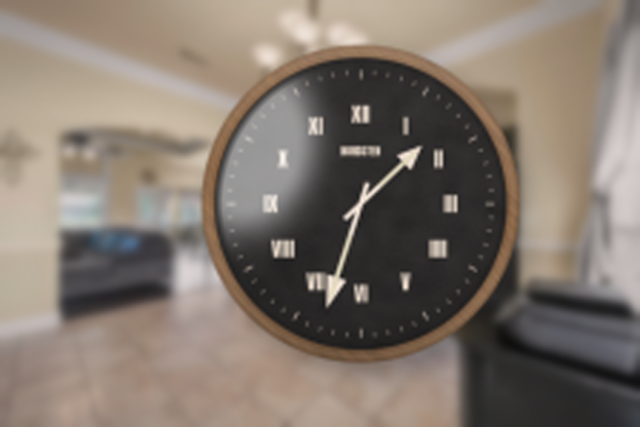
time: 1:33
